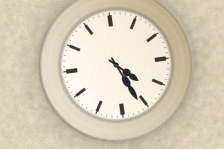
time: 4:26
